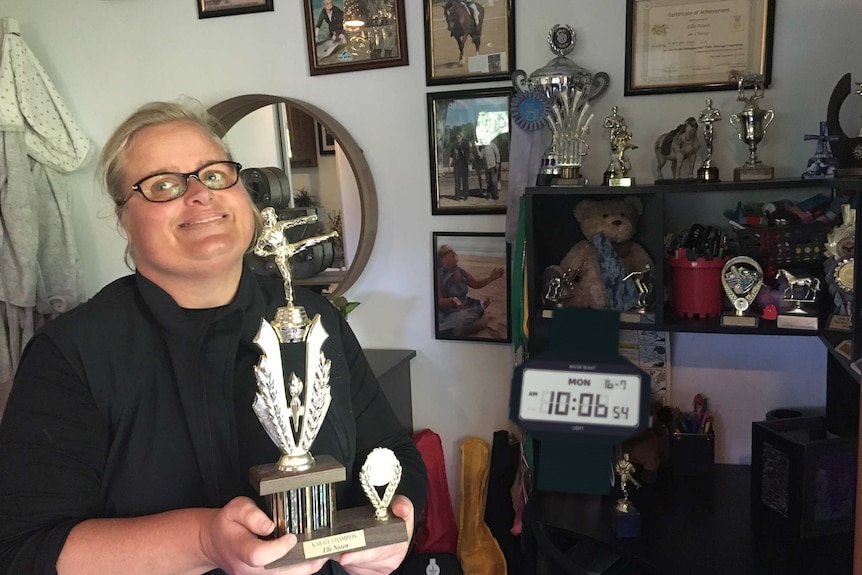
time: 10:06:54
